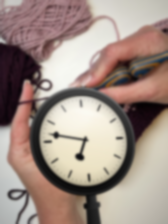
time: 6:47
